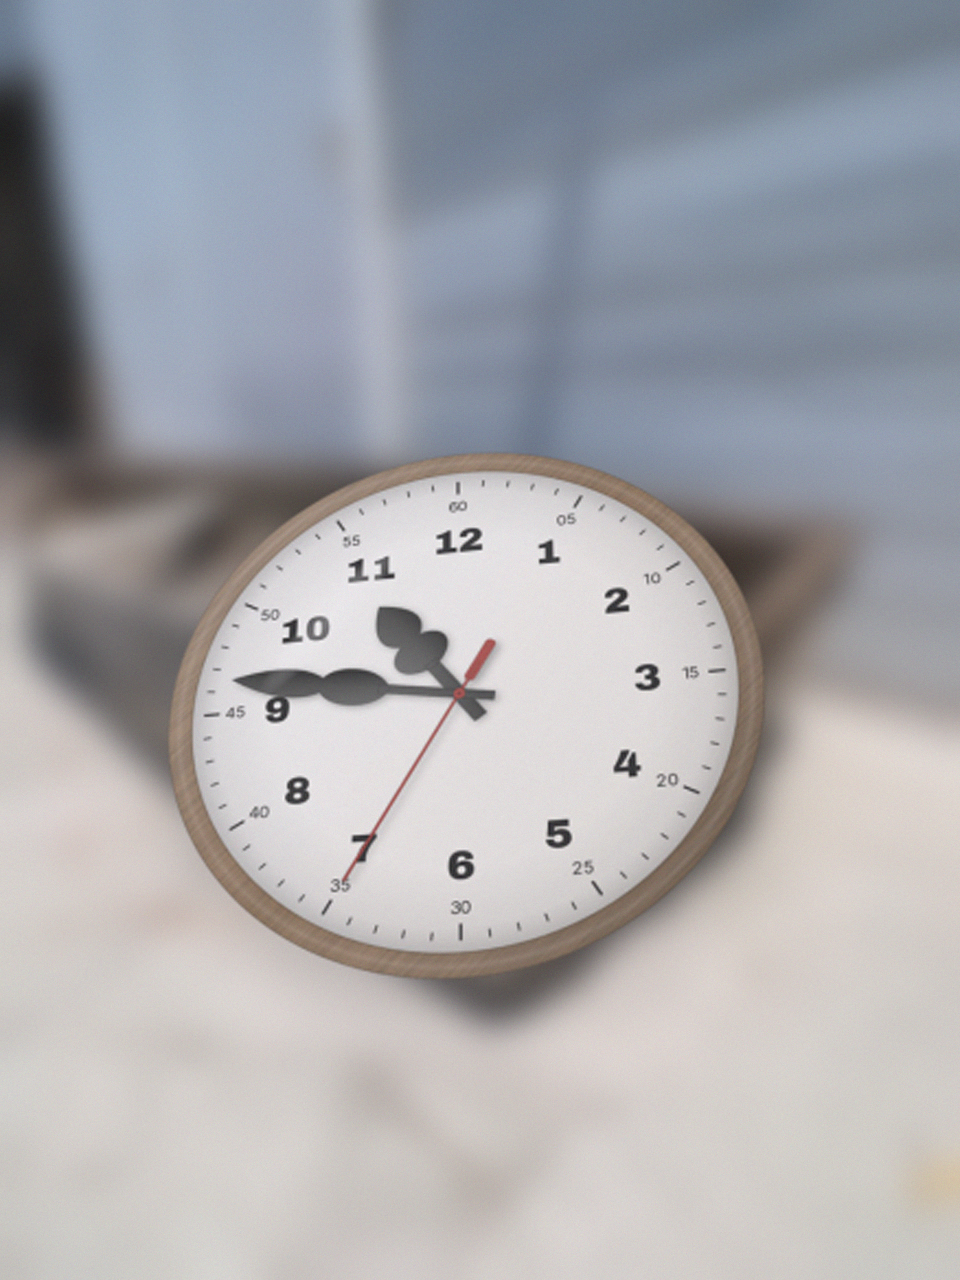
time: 10:46:35
